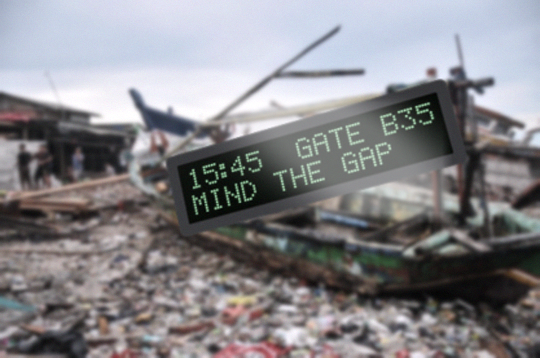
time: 15:45
